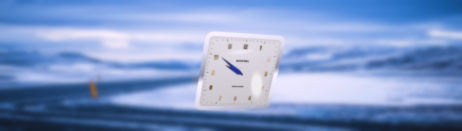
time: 9:51
